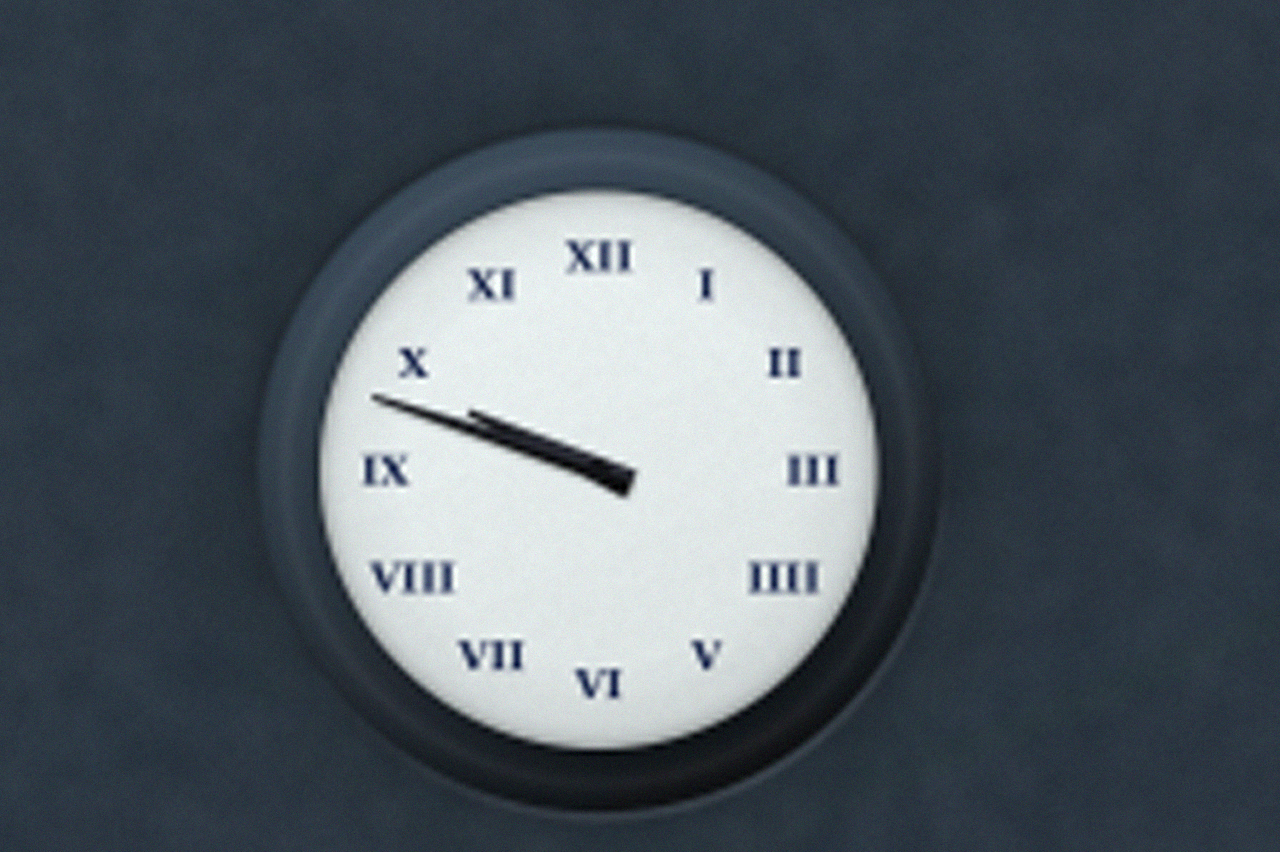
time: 9:48
